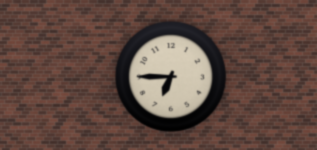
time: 6:45
